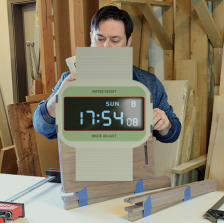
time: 17:54:08
